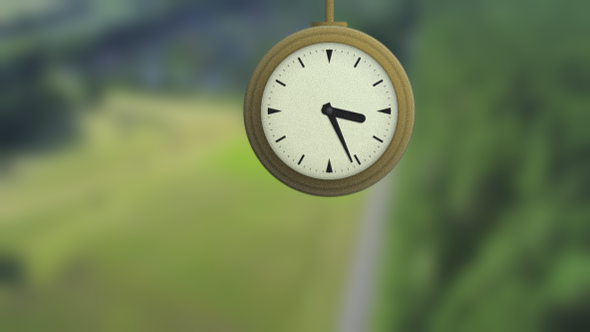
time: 3:26
